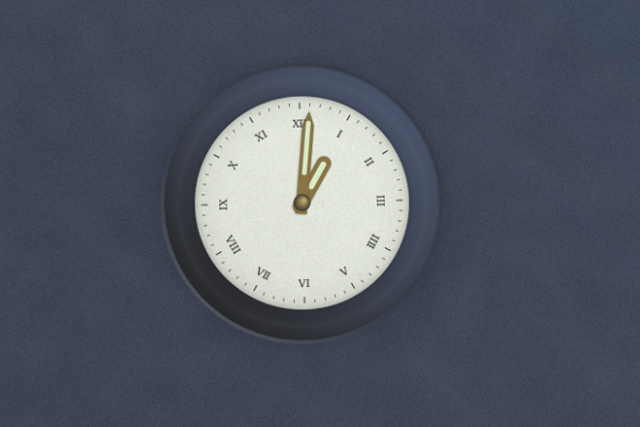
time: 1:01
